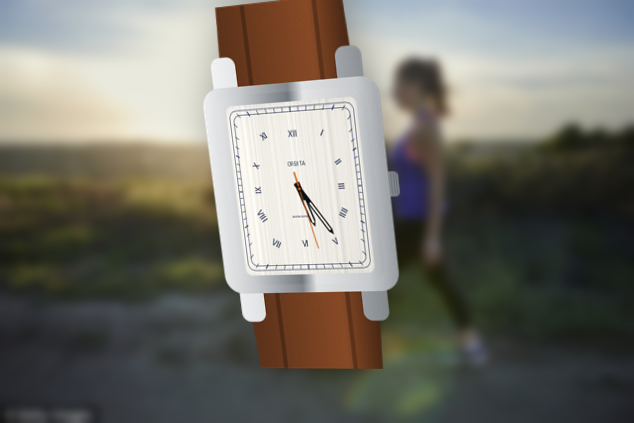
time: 5:24:28
